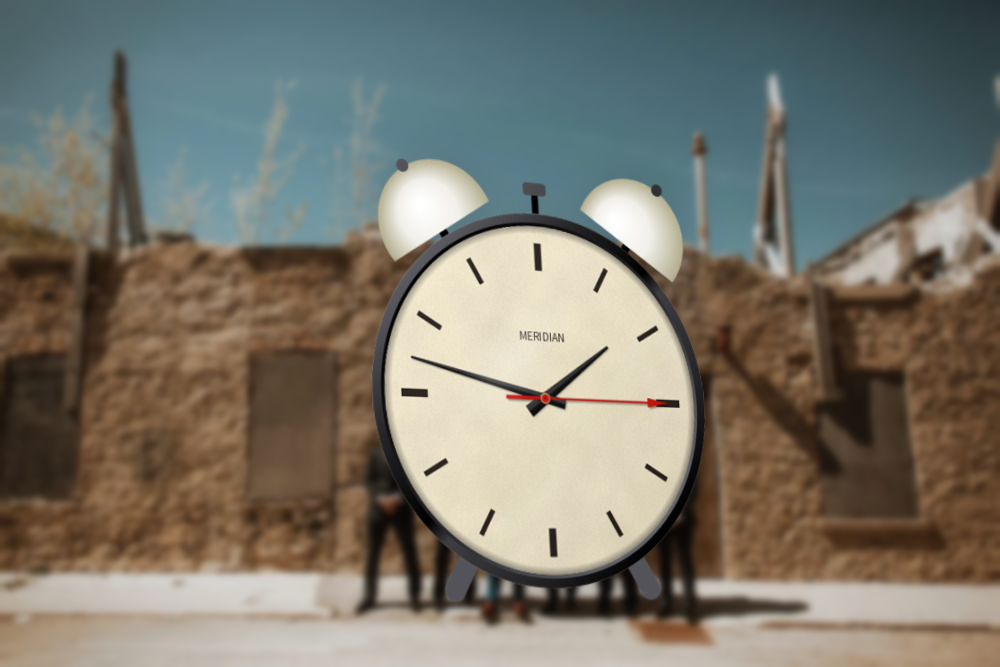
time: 1:47:15
